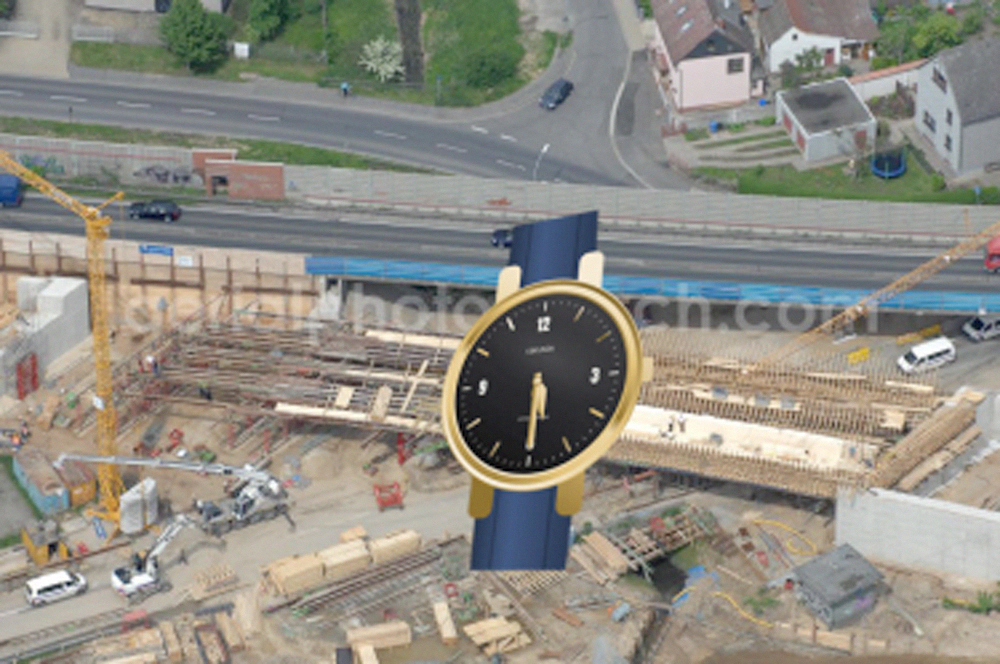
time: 5:30
